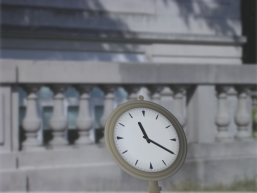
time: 11:20
